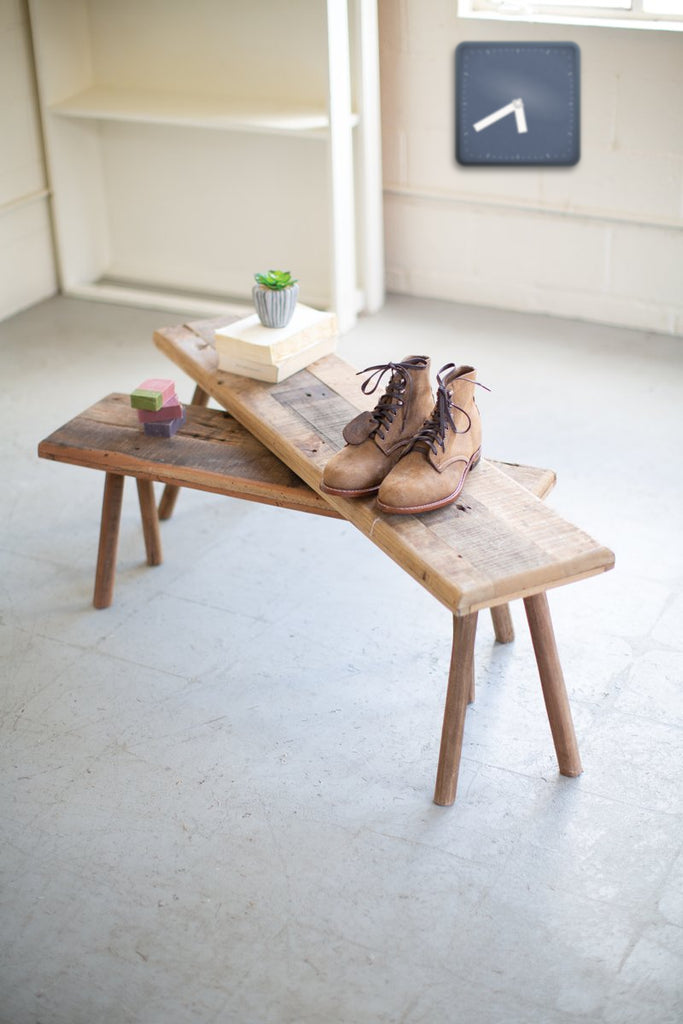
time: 5:40
